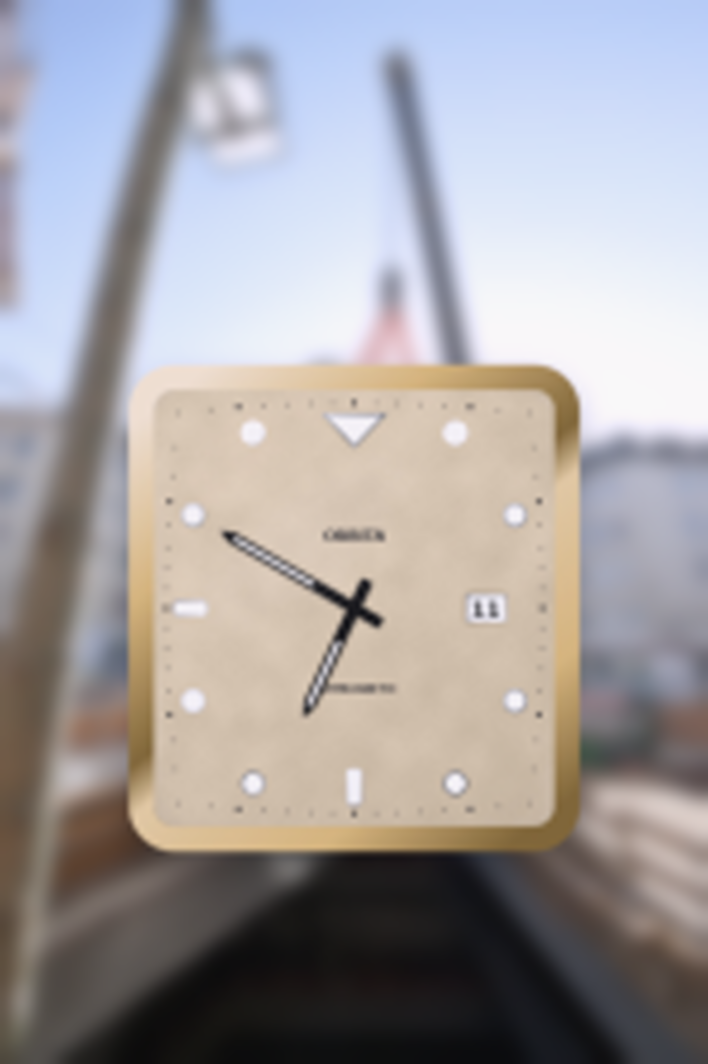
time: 6:50
